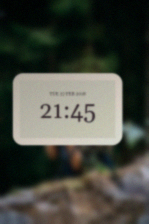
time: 21:45
